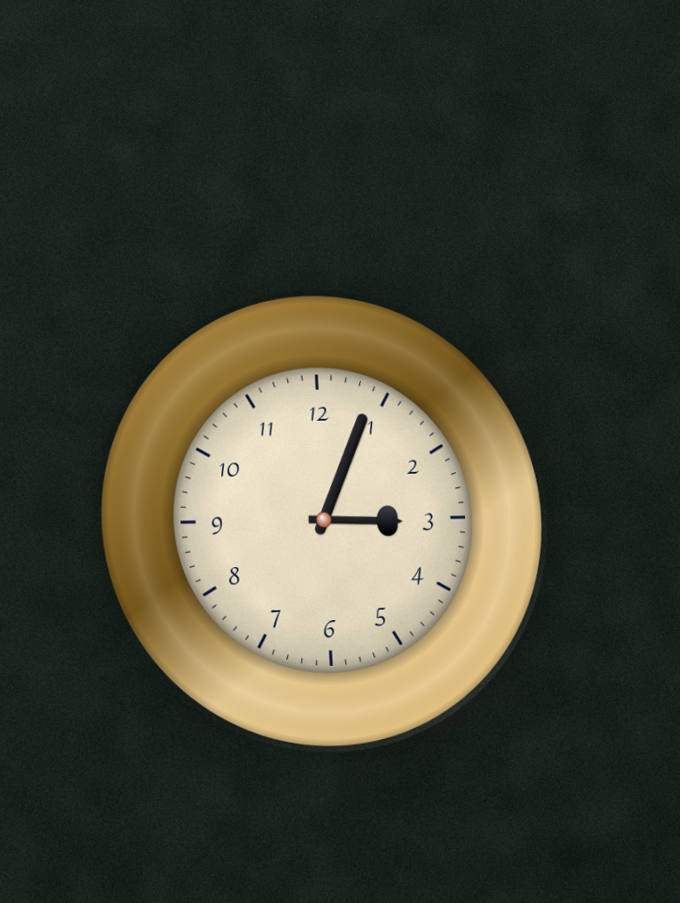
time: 3:04
